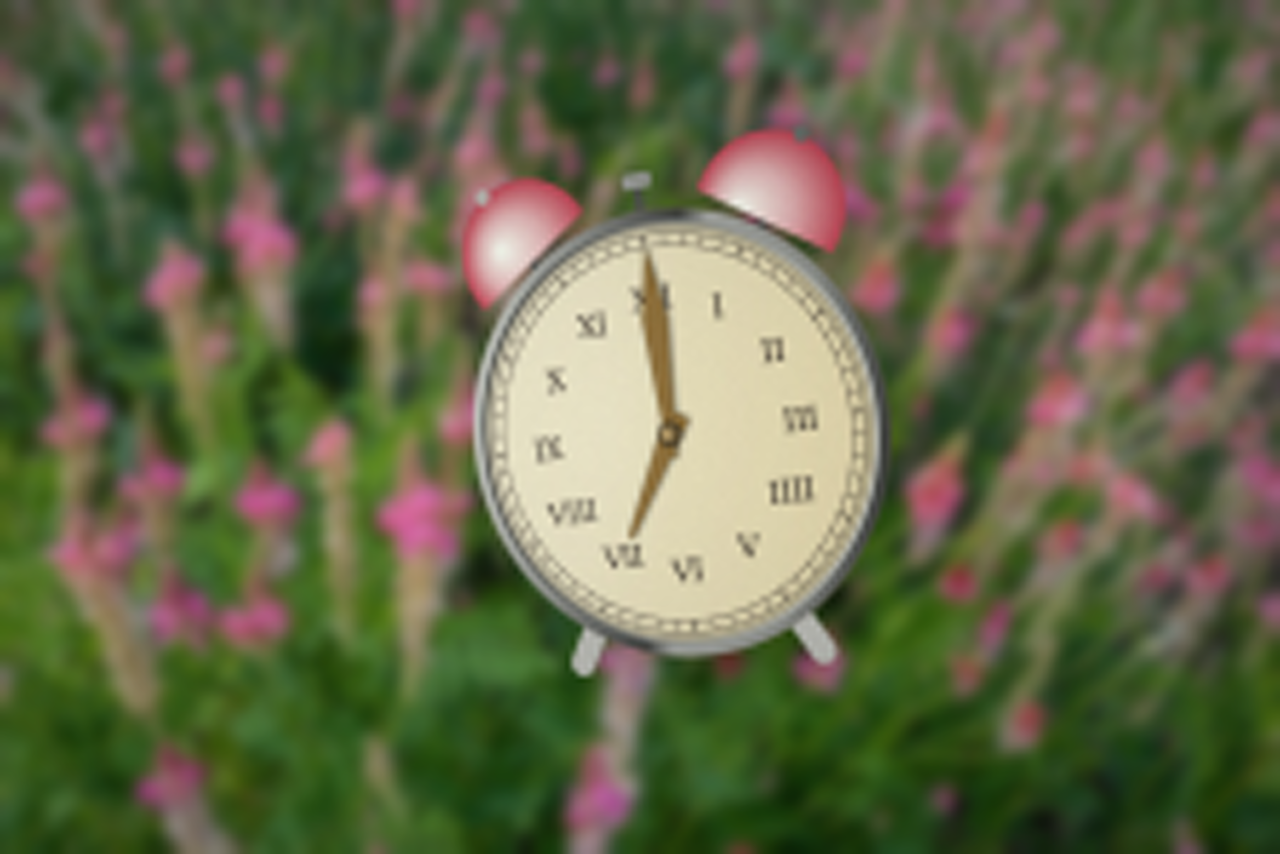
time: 7:00
